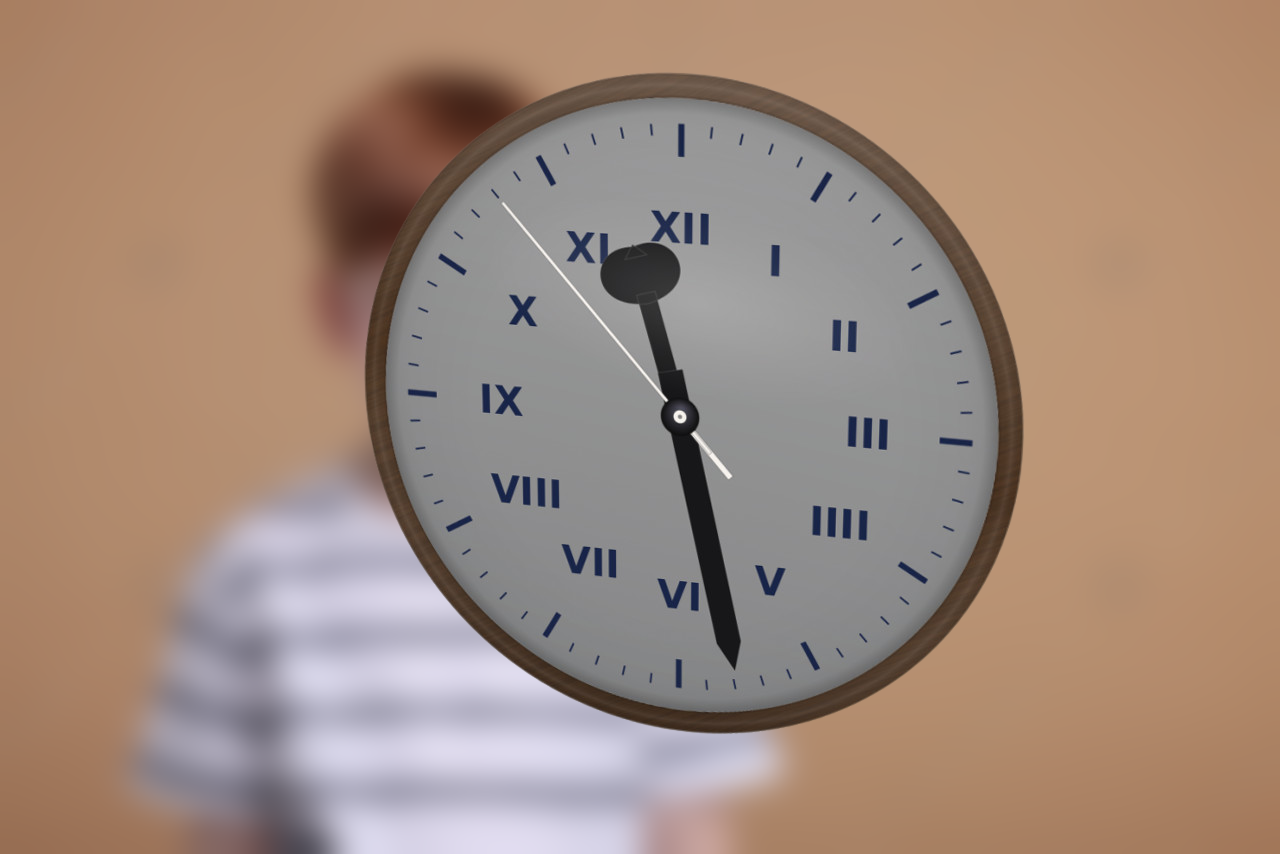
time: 11:27:53
